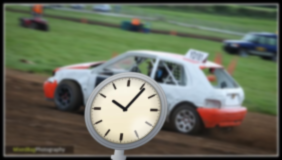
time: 10:06
